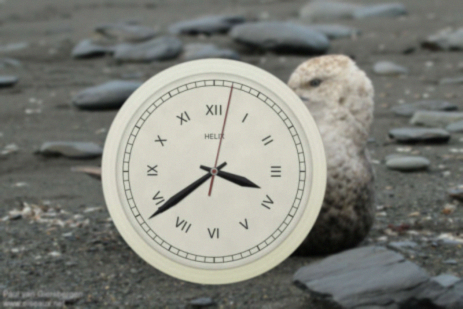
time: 3:39:02
